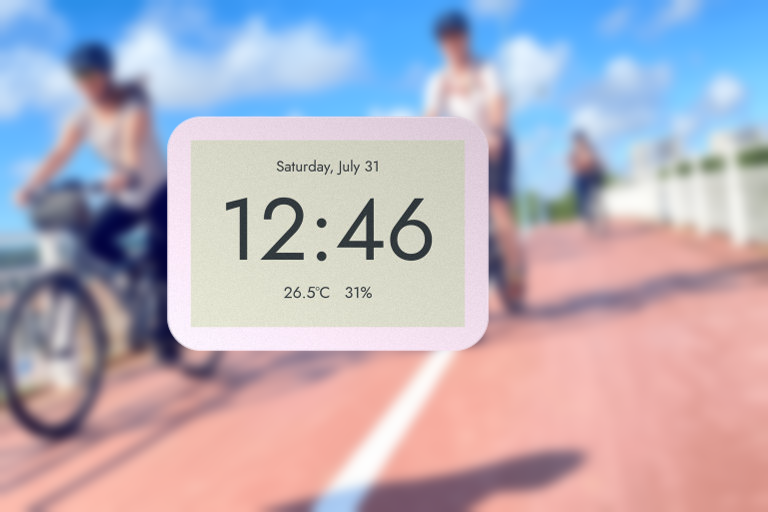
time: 12:46
